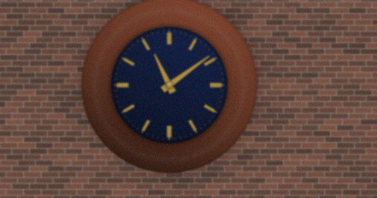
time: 11:09
